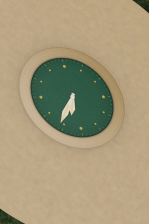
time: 6:36
